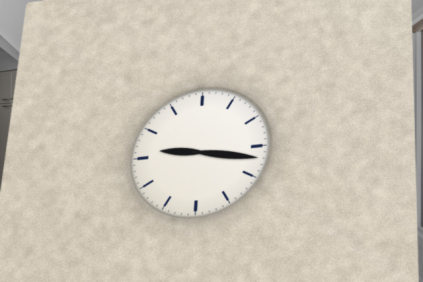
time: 9:17
